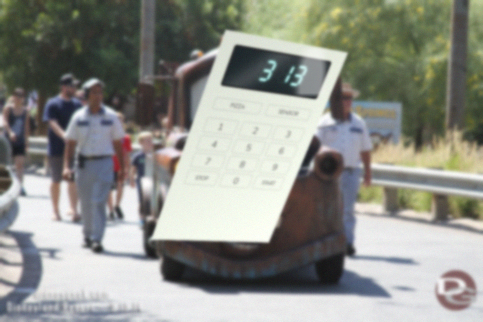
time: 3:13
